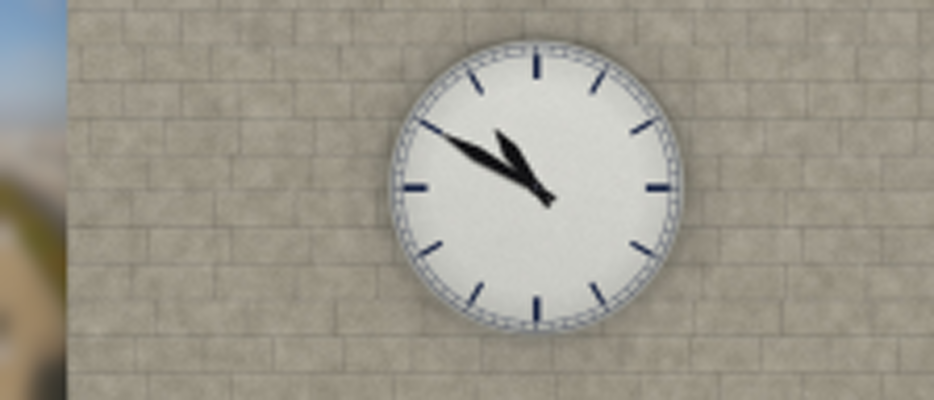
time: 10:50
